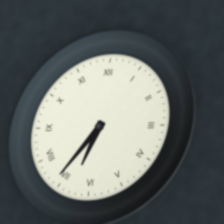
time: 6:36
